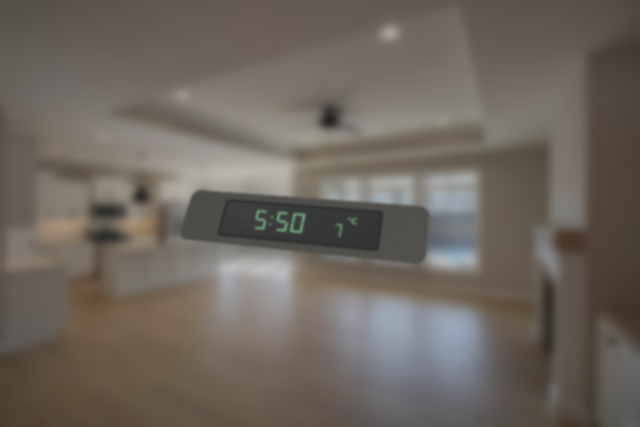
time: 5:50
